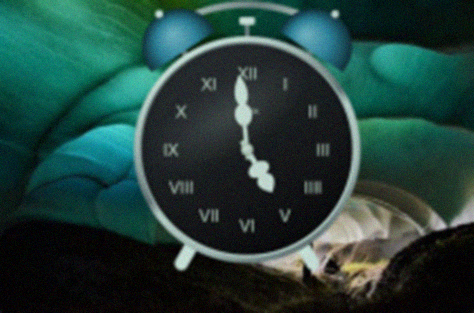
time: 4:59
